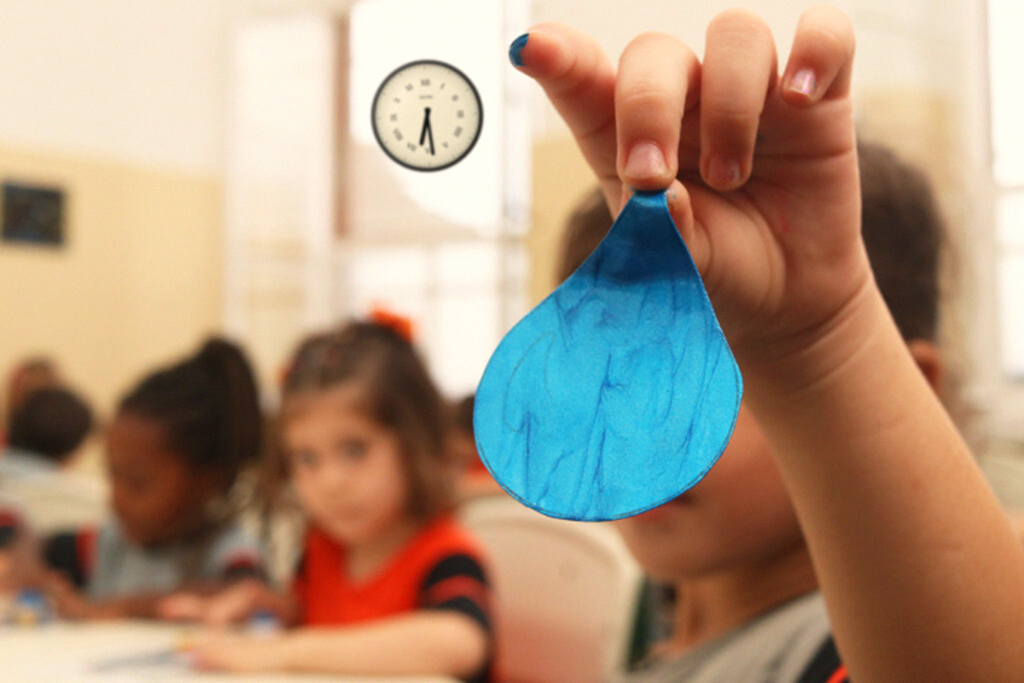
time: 6:29
